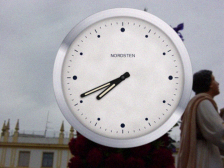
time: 7:41
